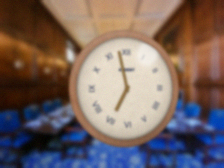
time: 6:58
